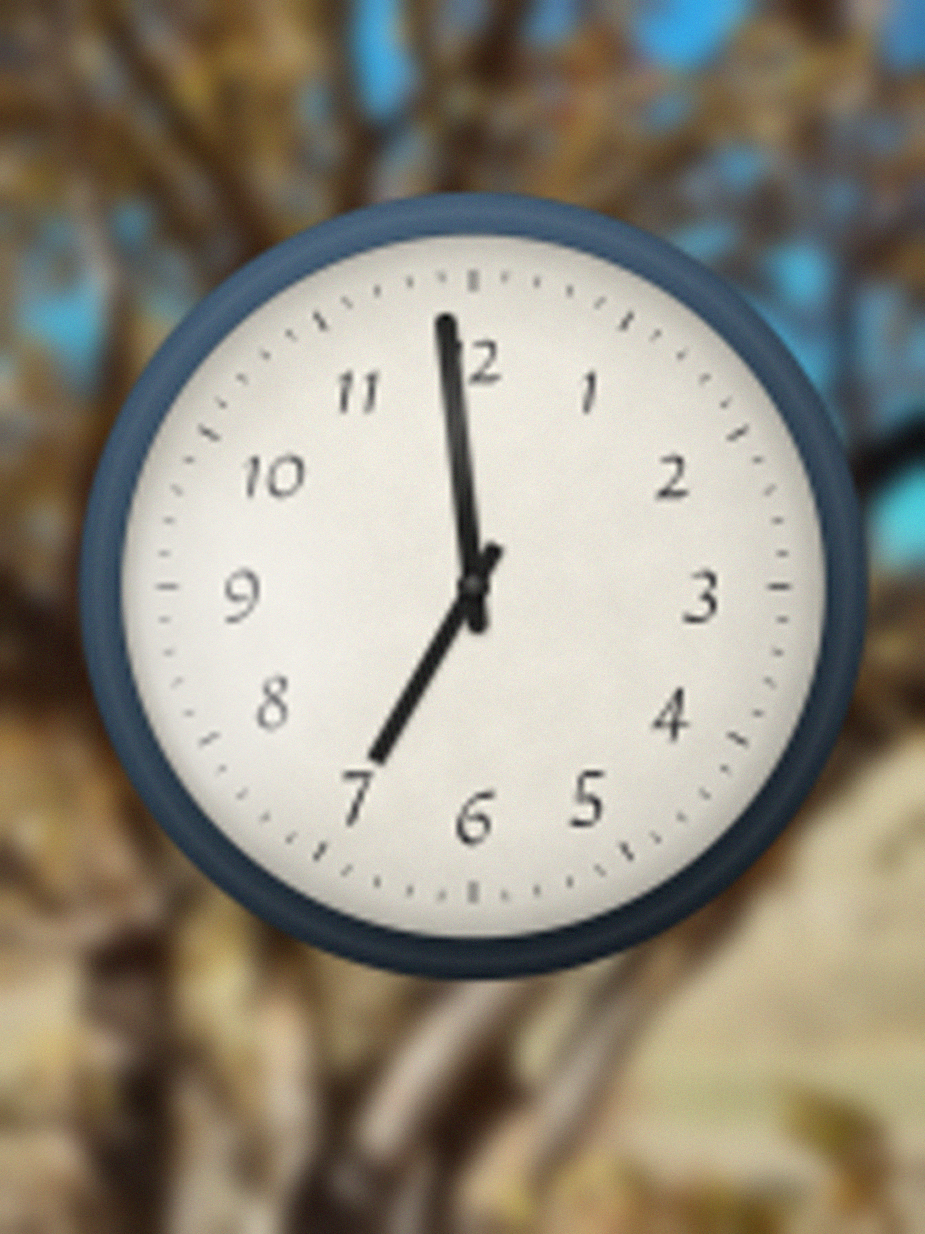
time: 6:59
